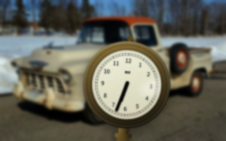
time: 6:33
